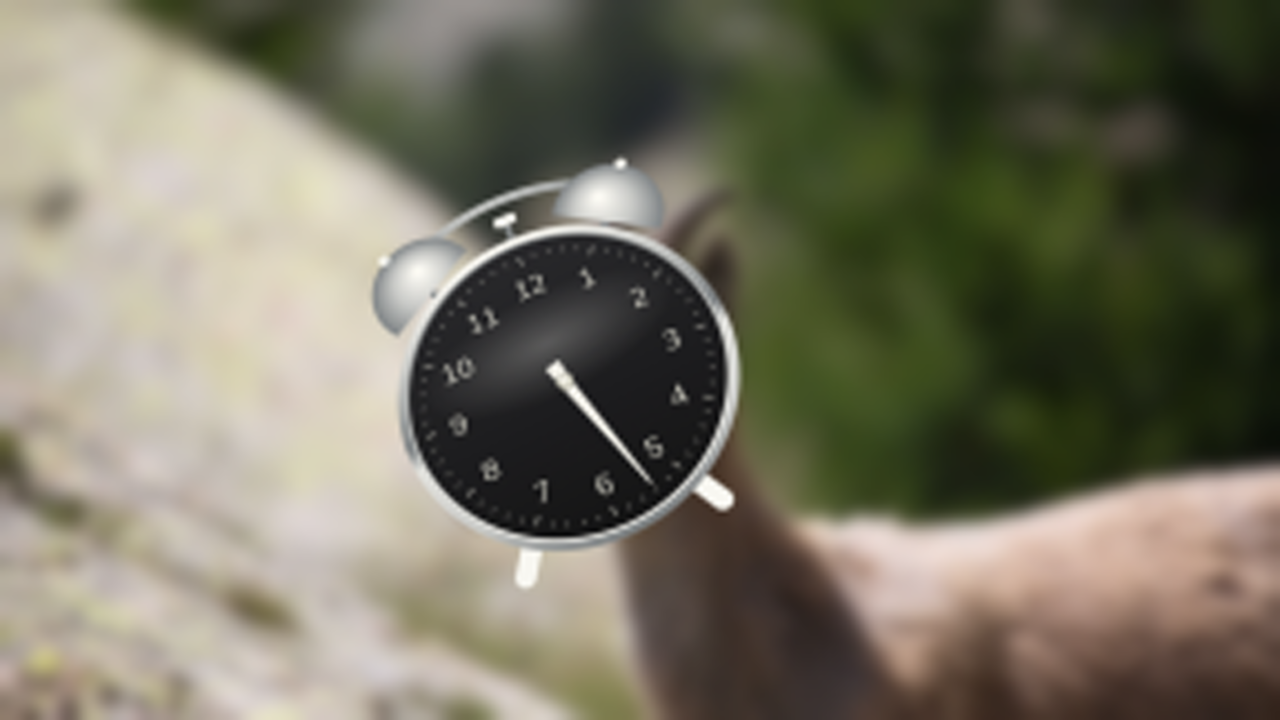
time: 5:27
